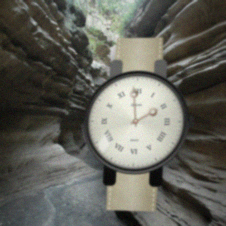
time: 1:59
